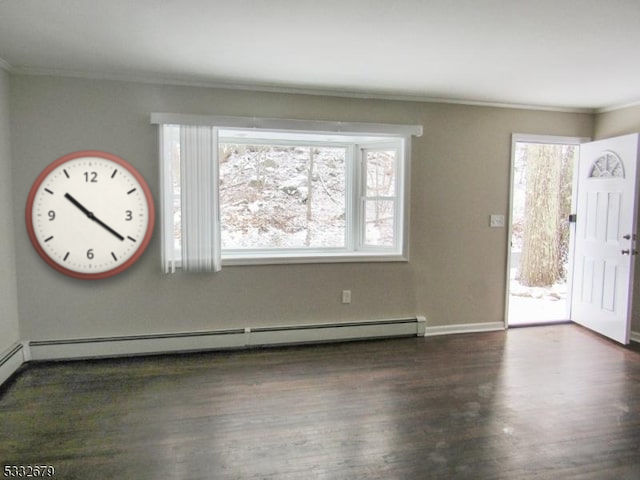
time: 10:21
